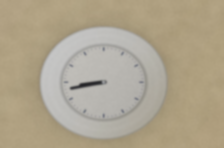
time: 8:43
